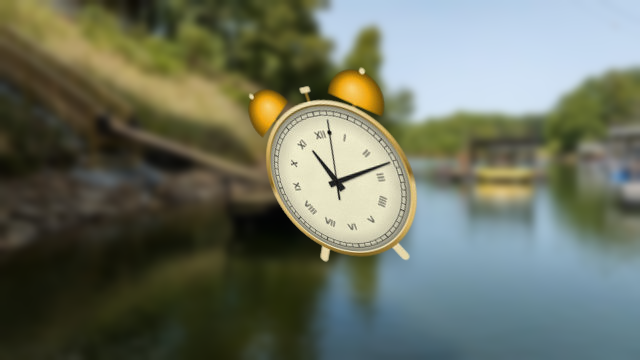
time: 11:13:02
